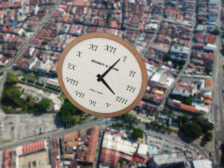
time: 4:04
